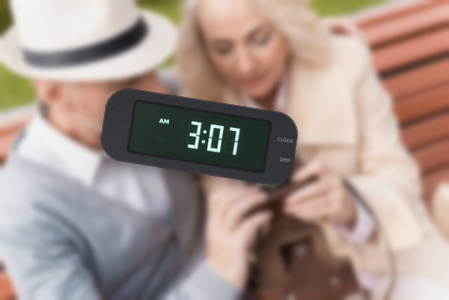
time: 3:07
